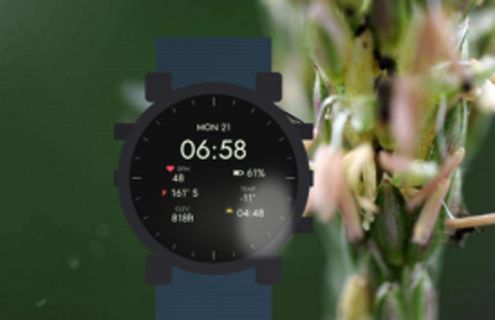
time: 6:58
